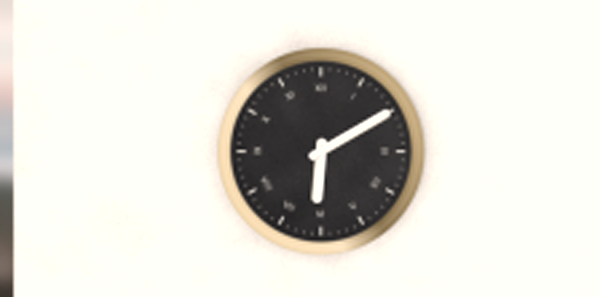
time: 6:10
